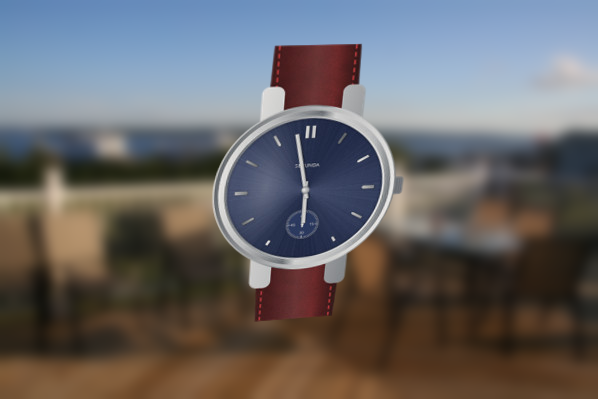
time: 5:58
